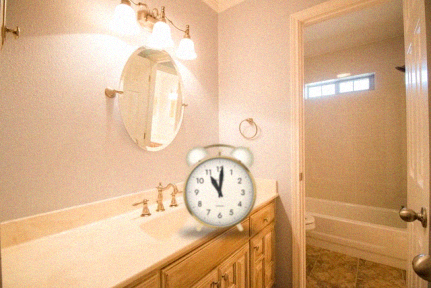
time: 11:01
